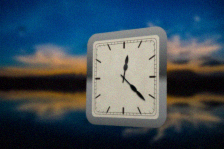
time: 12:22
